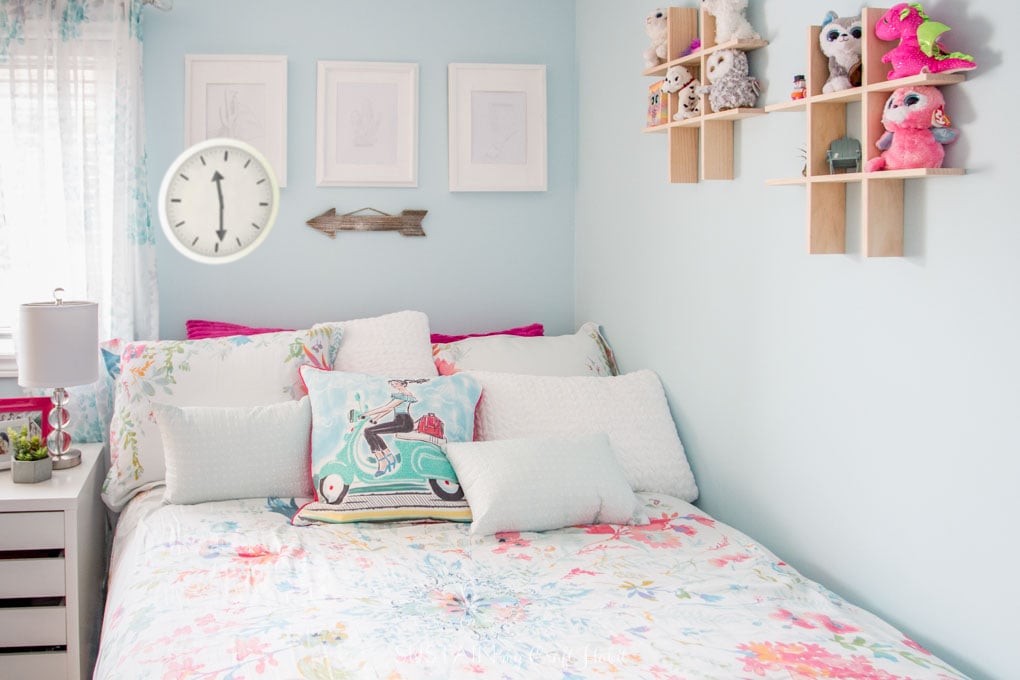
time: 11:29
